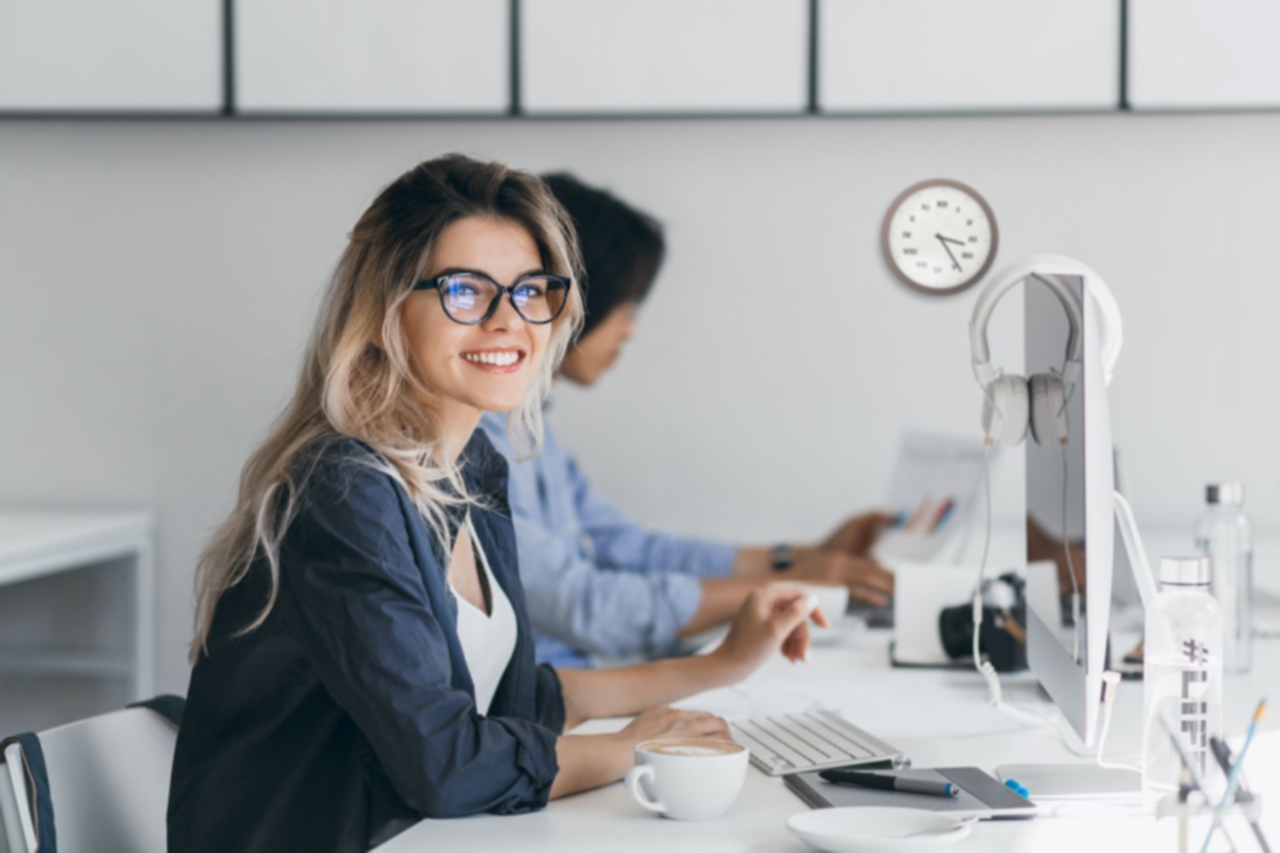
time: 3:24
